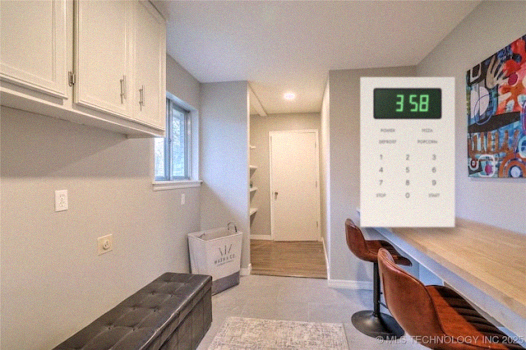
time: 3:58
